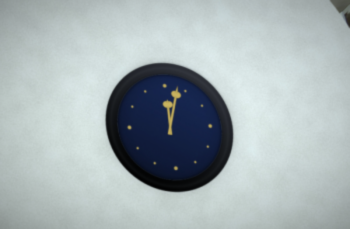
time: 12:03
